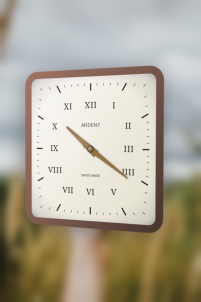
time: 10:21
